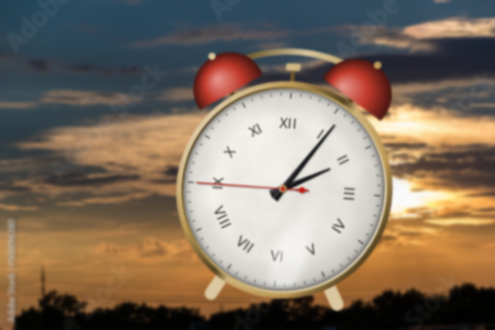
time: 2:05:45
